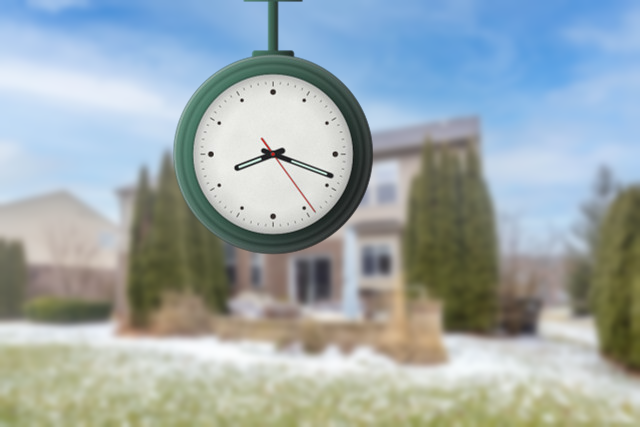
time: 8:18:24
